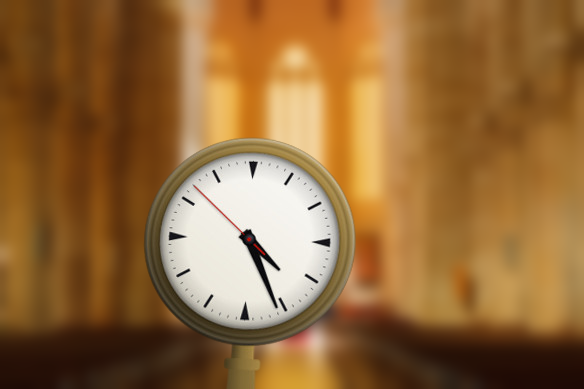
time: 4:25:52
